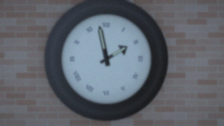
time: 1:58
